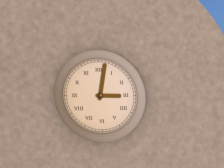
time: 3:02
